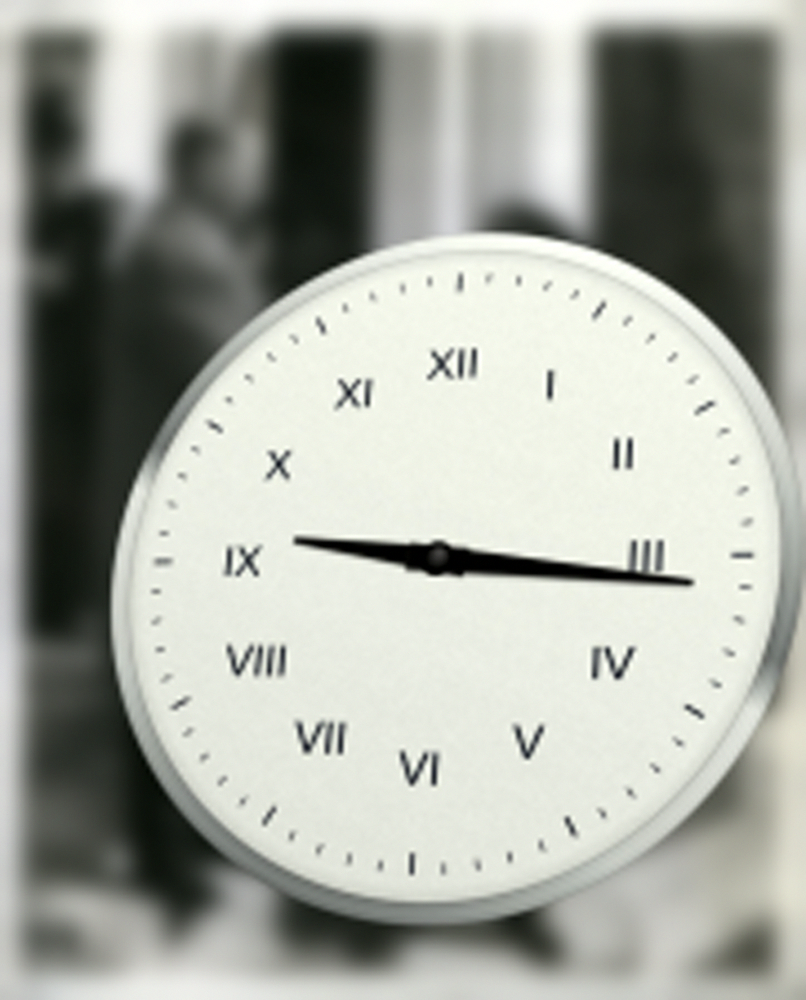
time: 9:16
